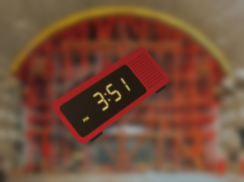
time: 3:51
